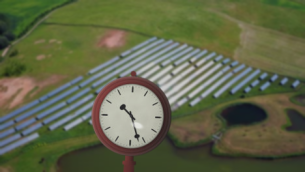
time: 10:27
